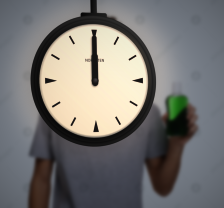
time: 12:00
